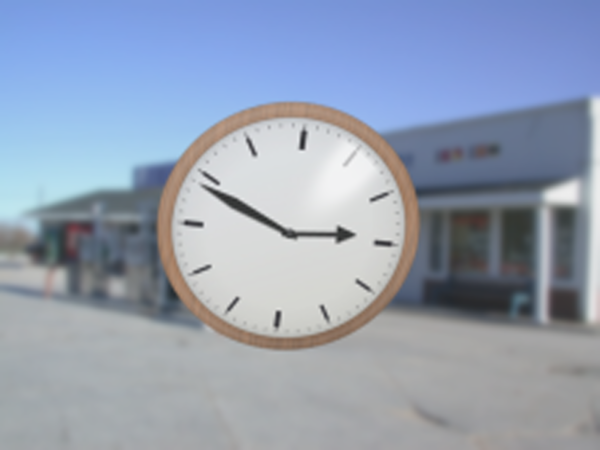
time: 2:49
